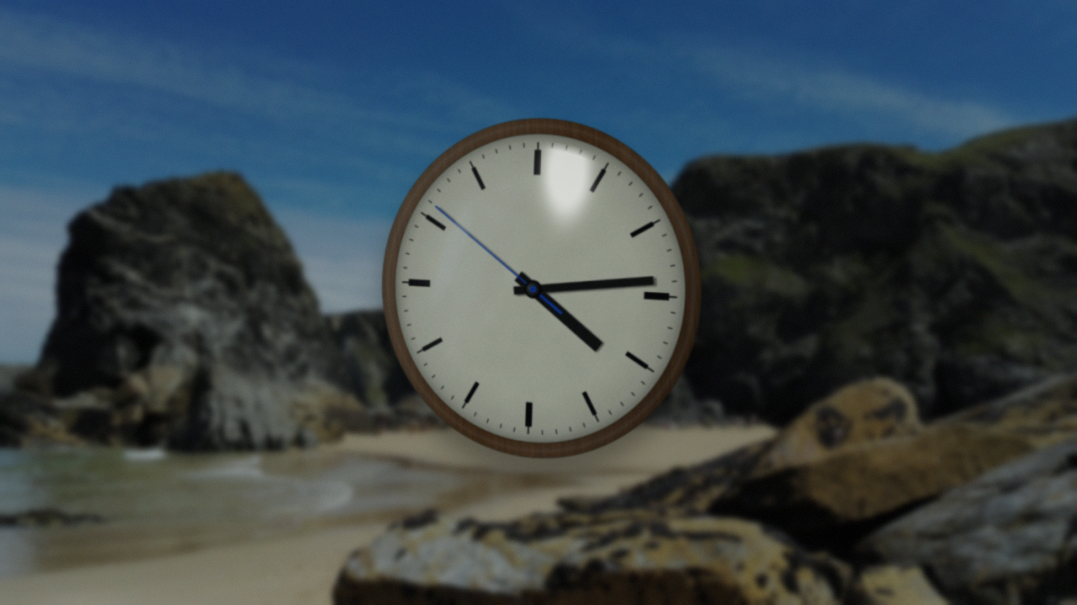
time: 4:13:51
